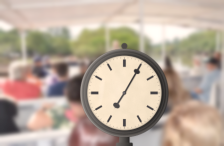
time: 7:05
